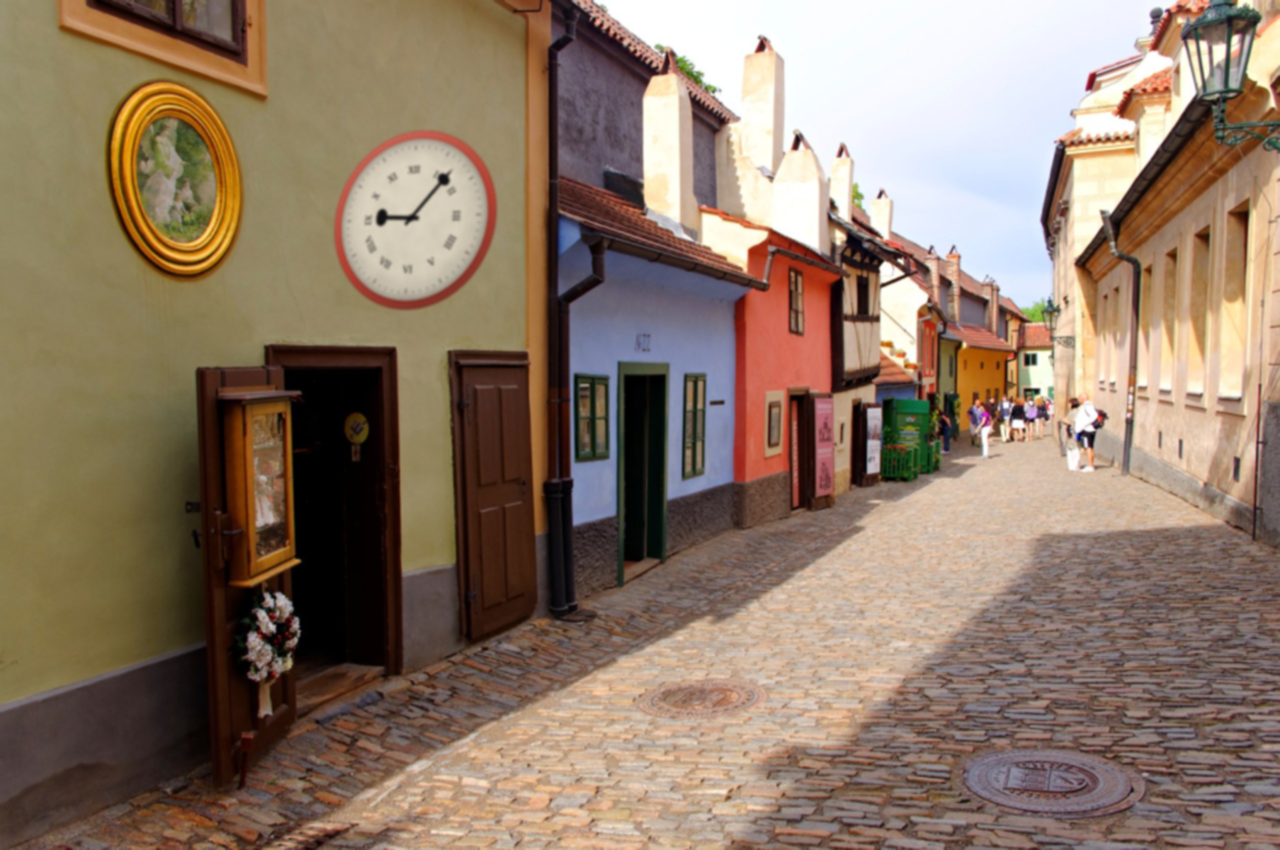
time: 9:07
